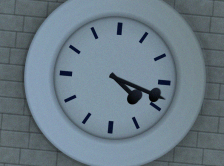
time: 4:18
